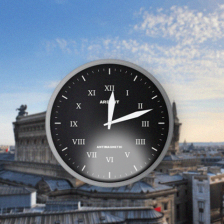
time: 12:12
